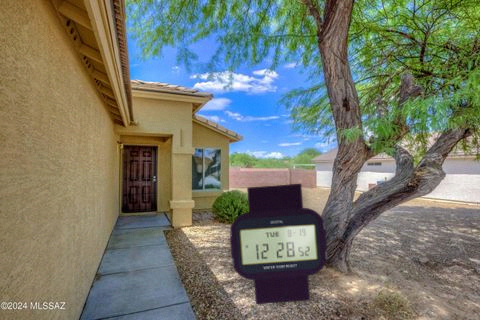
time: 12:28:52
